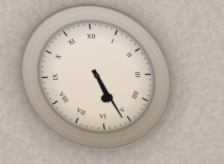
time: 5:26
